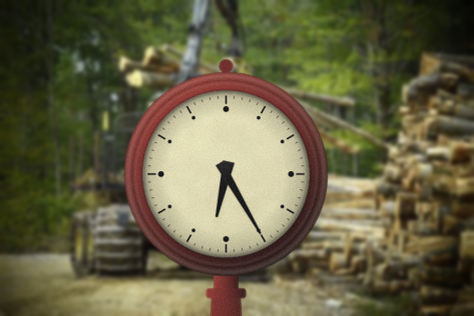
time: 6:25
